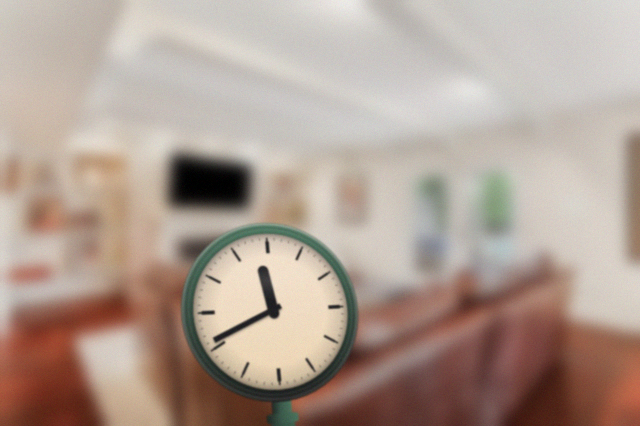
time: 11:41
